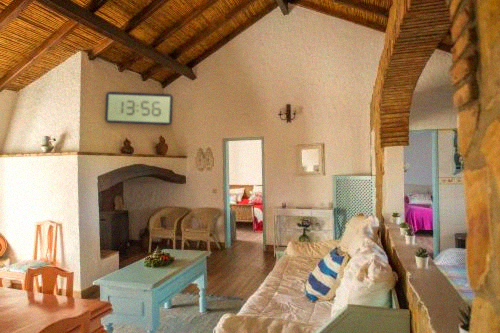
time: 13:56
